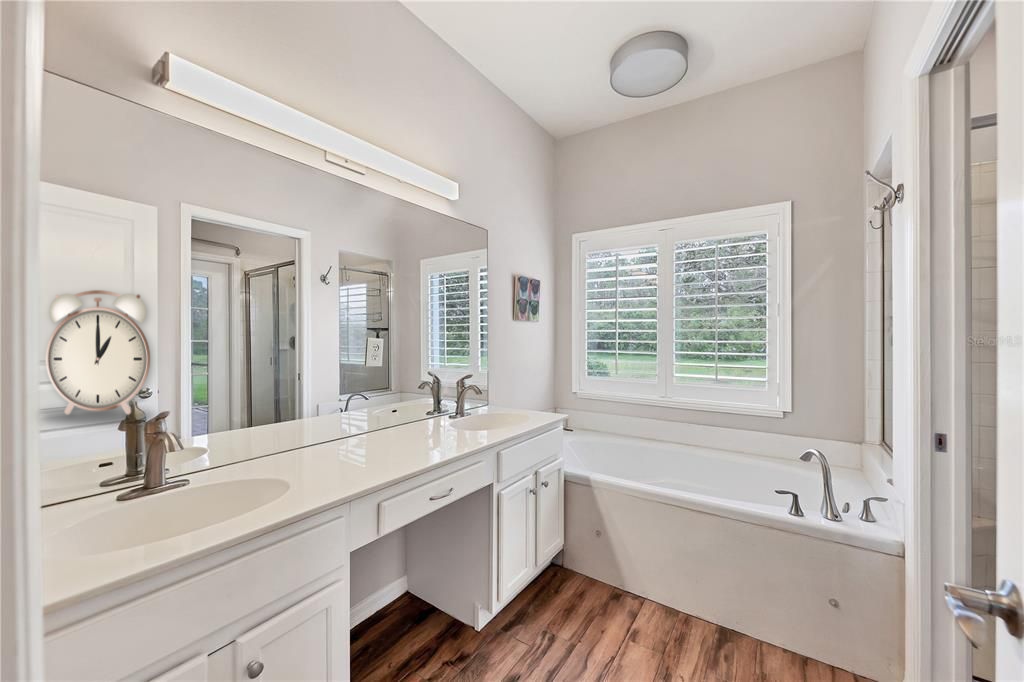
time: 1:00
